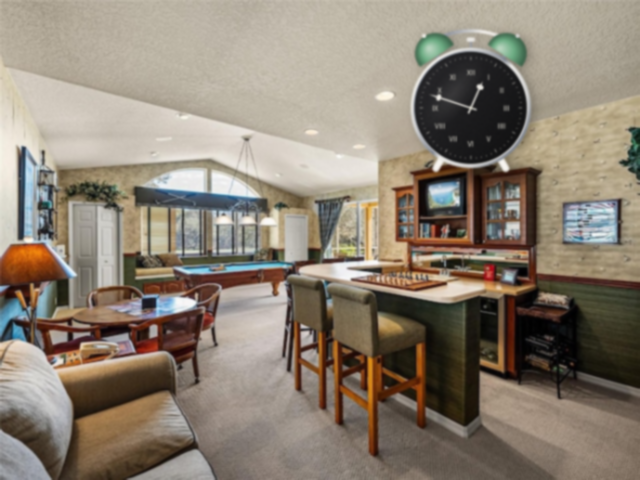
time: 12:48
